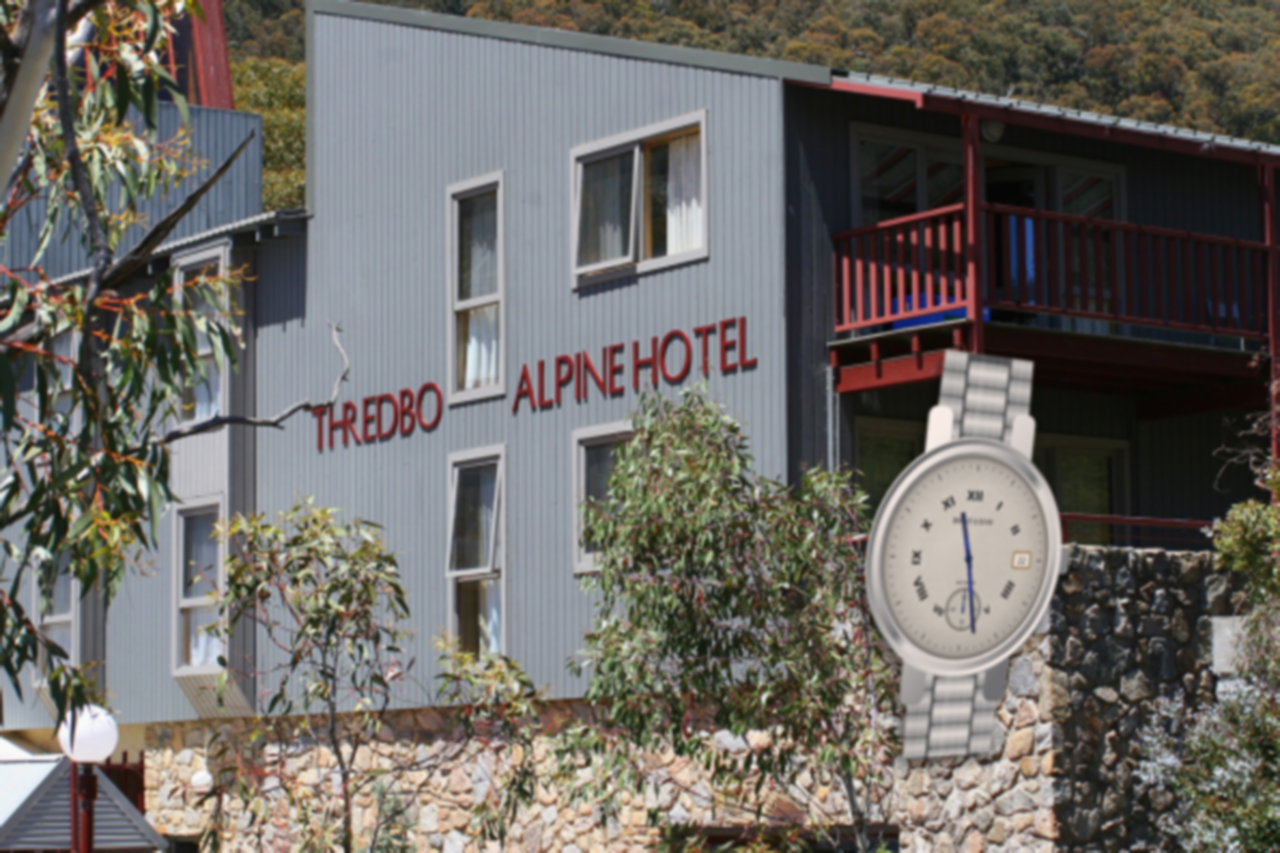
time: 11:28
